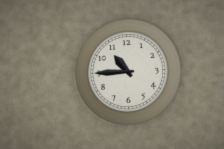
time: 10:45
